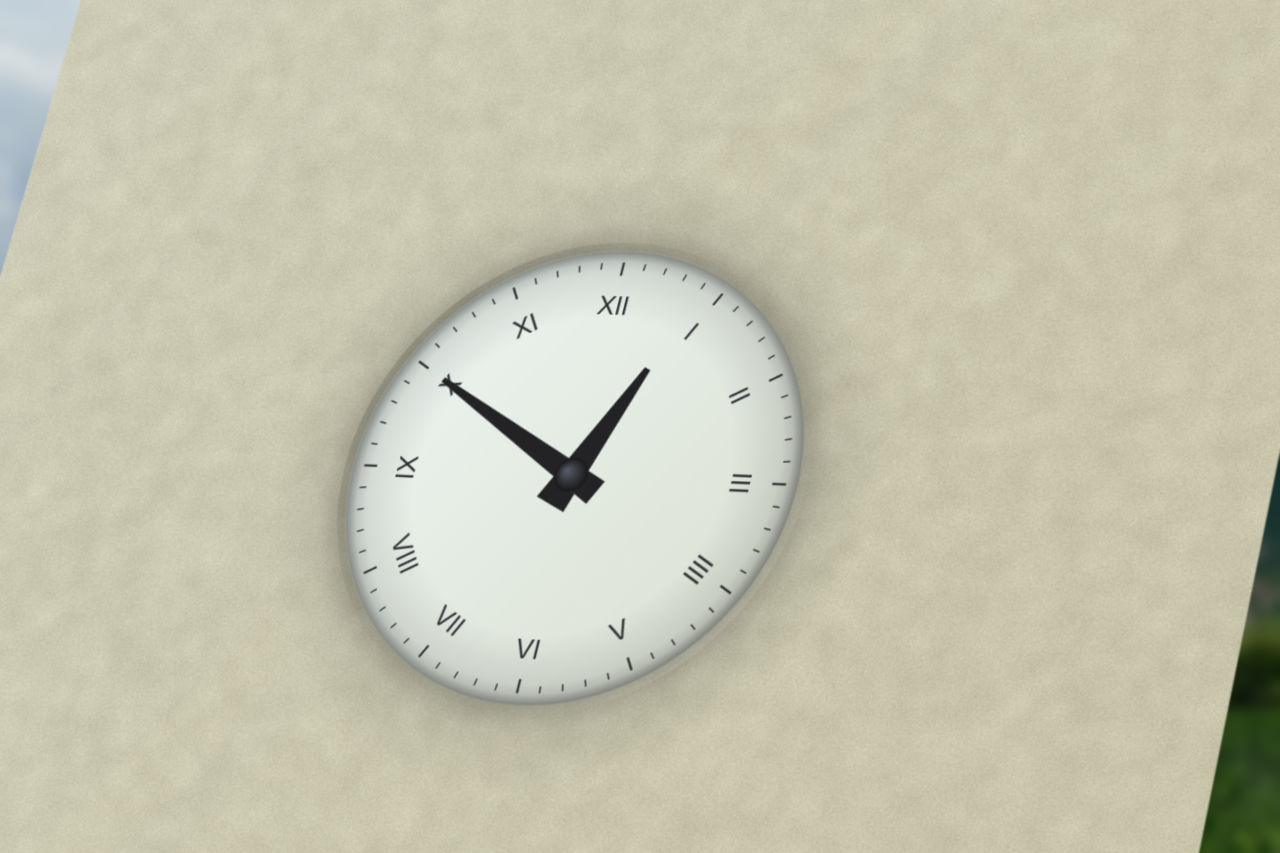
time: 12:50
